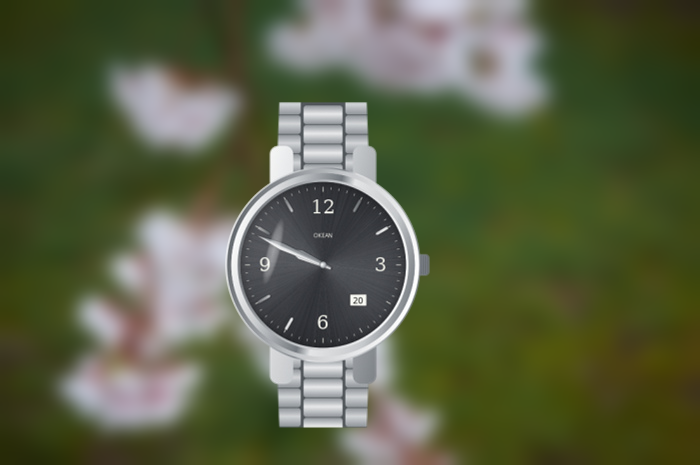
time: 9:49
